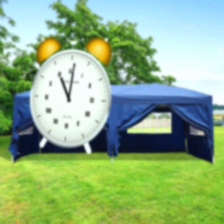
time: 11:01
